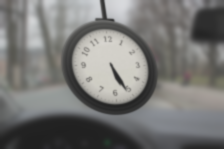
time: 5:26
